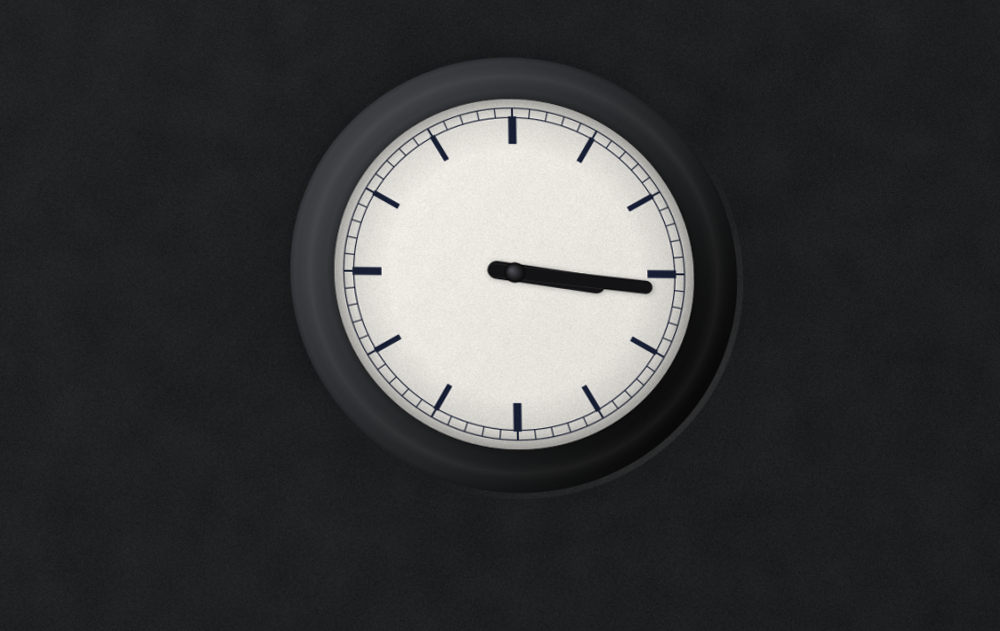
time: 3:16
